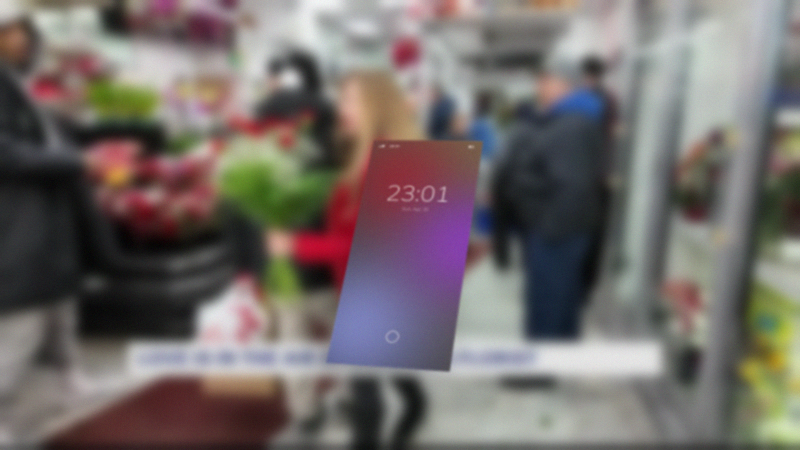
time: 23:01
